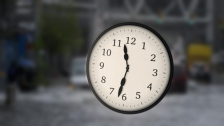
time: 11:32
